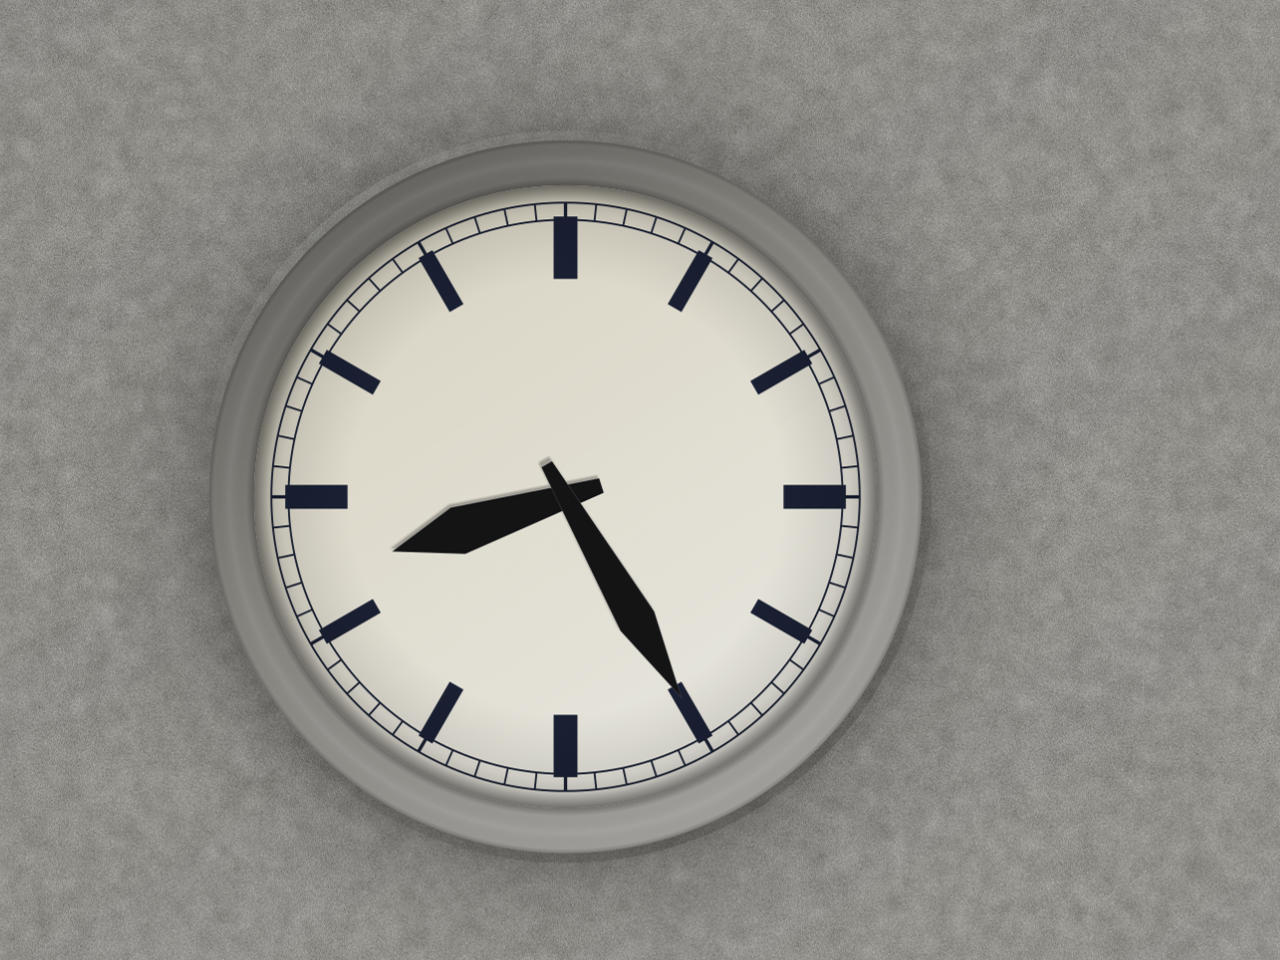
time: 8:25
